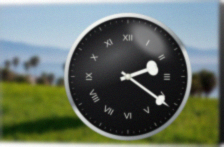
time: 2:21
